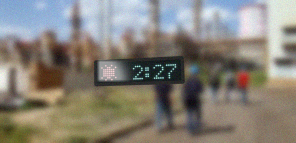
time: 2:27
